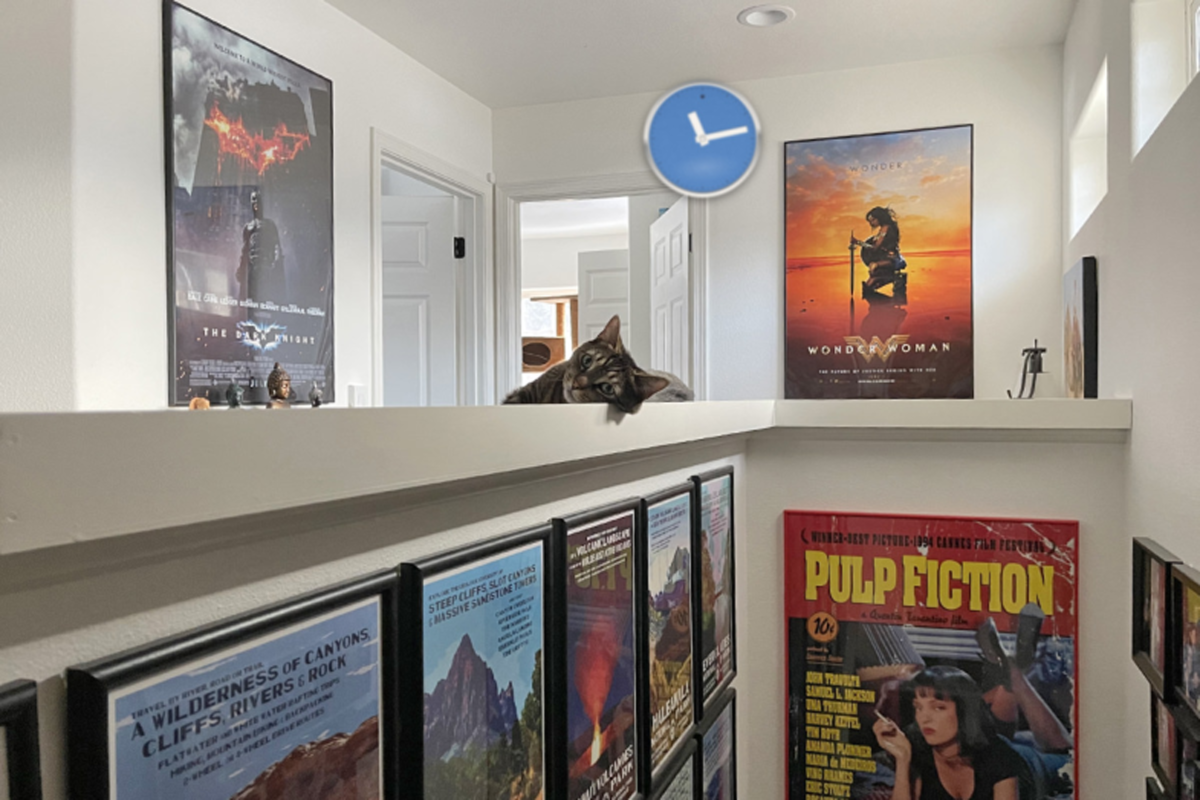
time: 11:13
